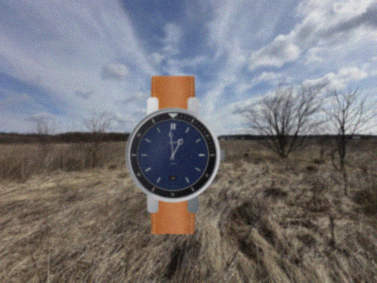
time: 12:59
